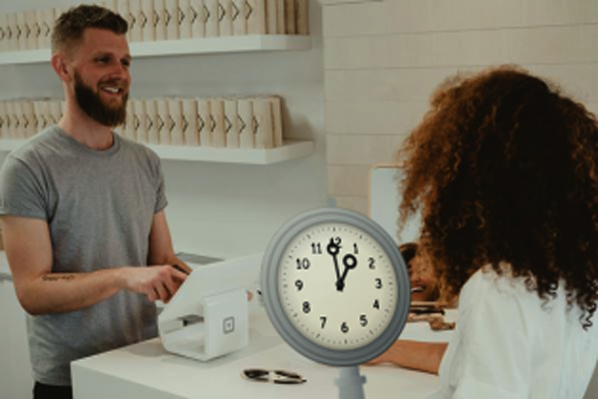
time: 12:59
